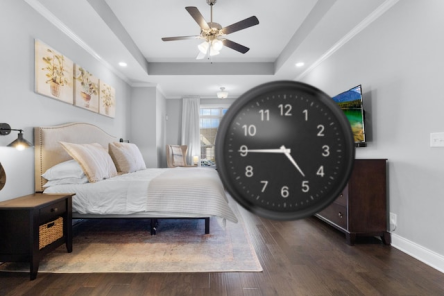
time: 4:45
